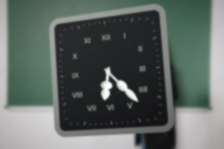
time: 6:23
